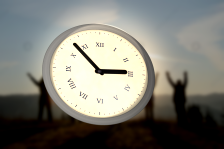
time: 2:53
